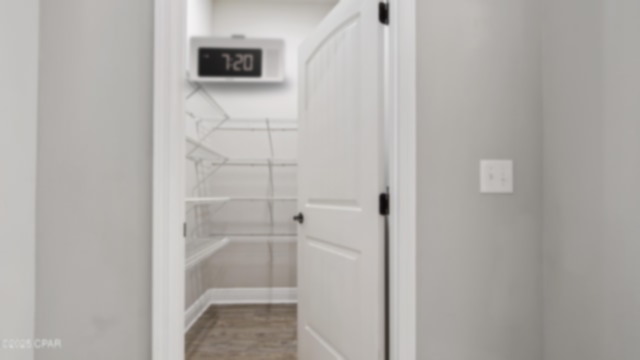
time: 7:20
